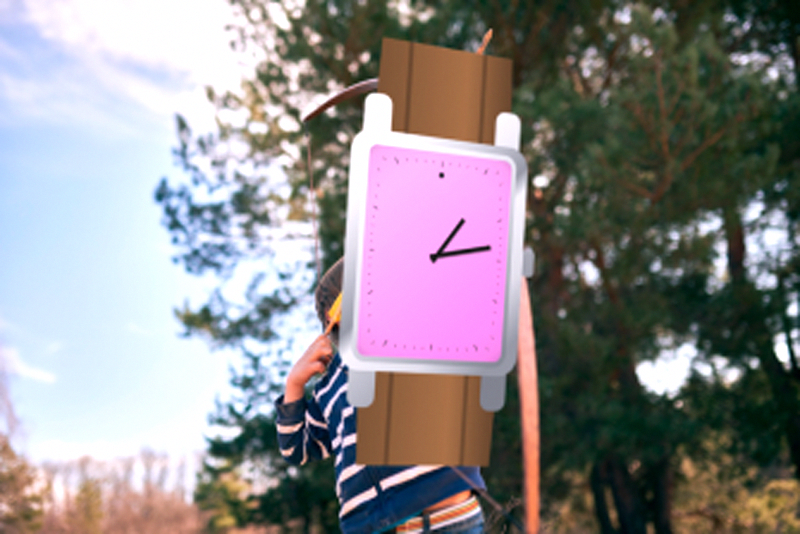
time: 1:13
